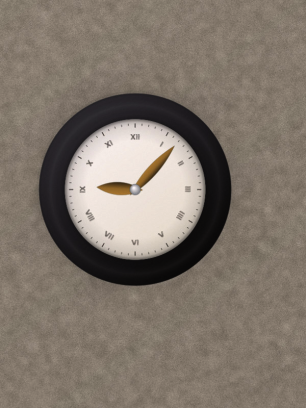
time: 9:07
